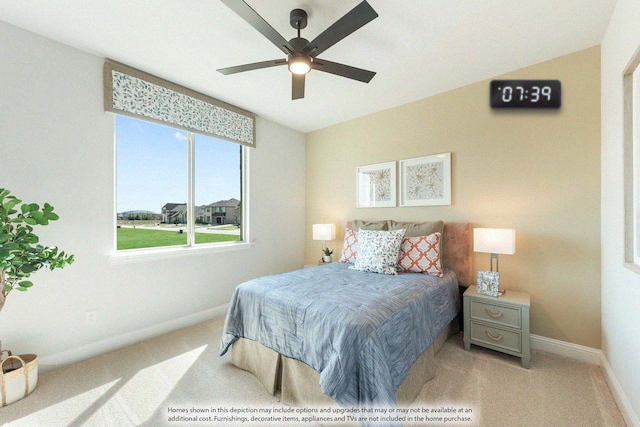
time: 7:39
